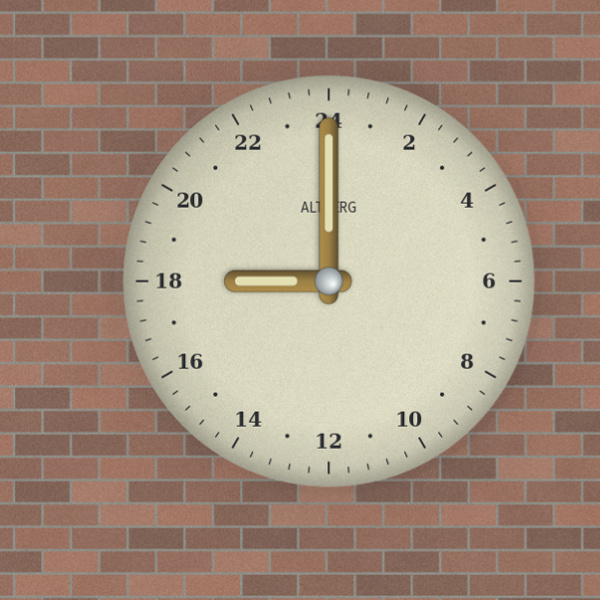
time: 18:00
